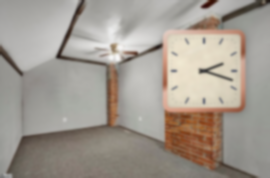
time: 2:18
